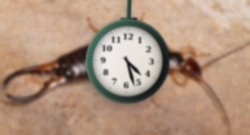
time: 4:27
